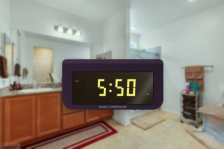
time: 5:50
